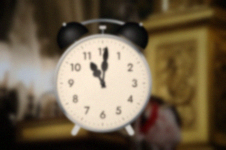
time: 11:01
